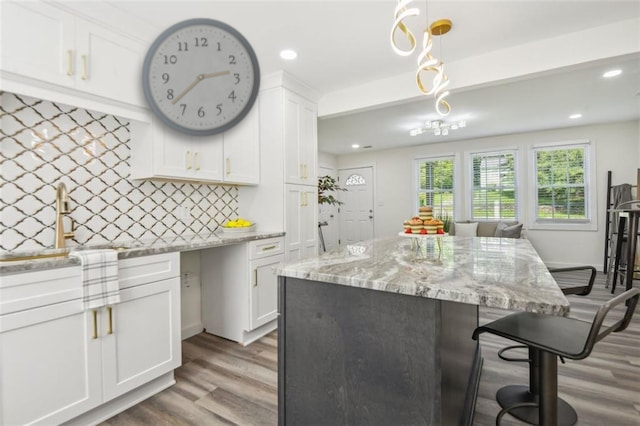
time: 2:38
